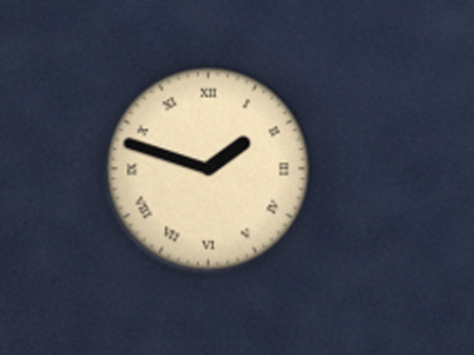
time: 1:48
